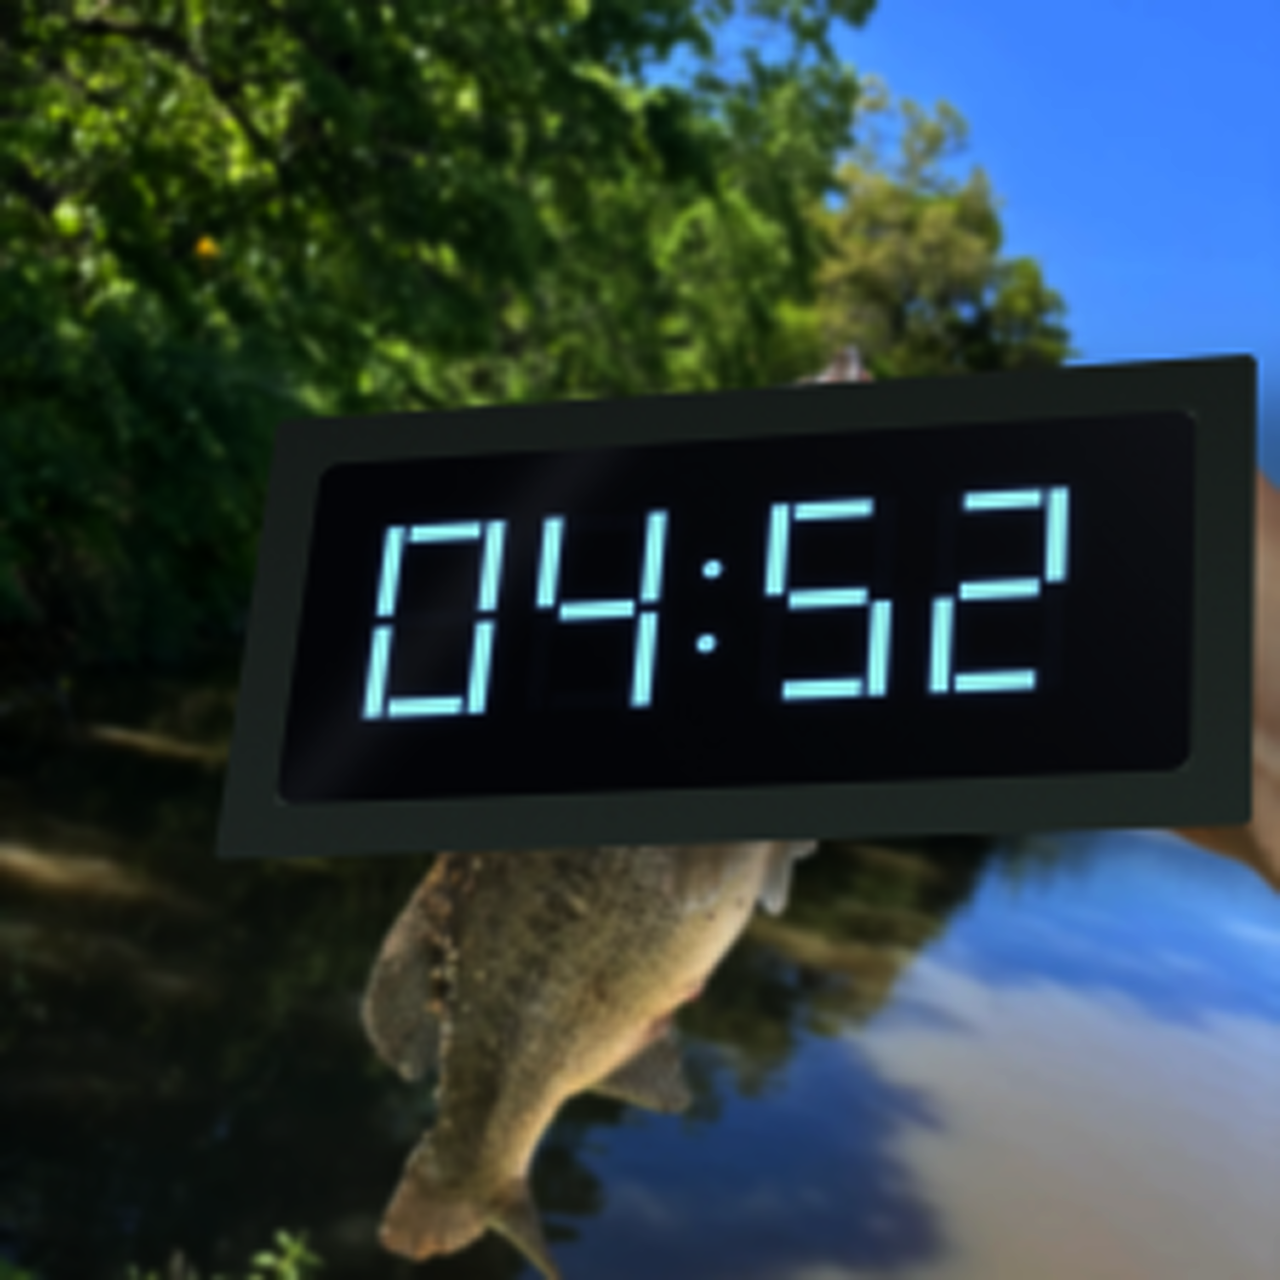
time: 4:52
